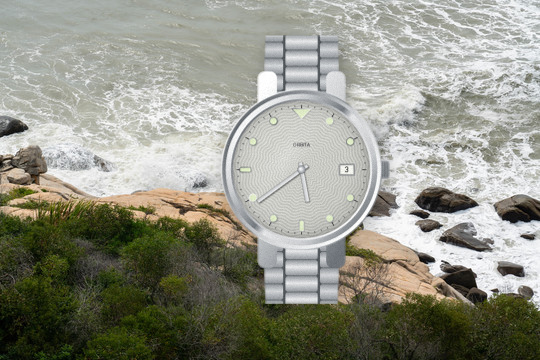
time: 5:39
